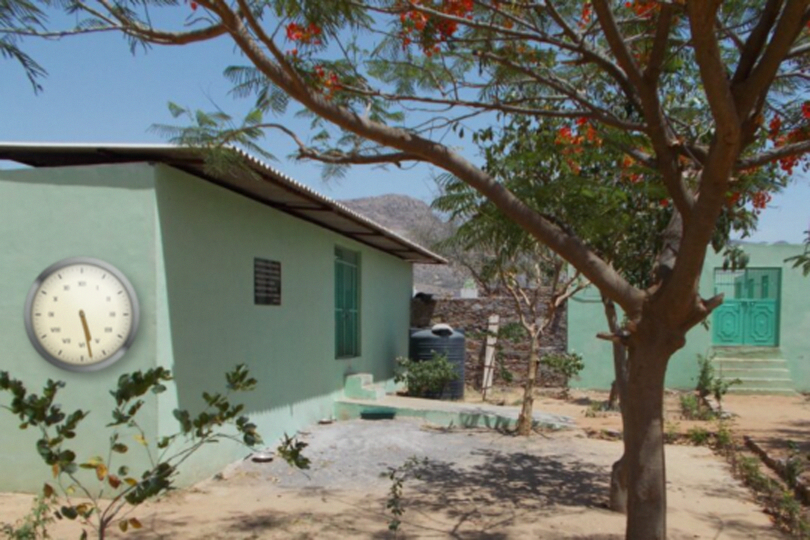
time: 5:28
